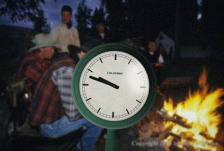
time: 9:48
